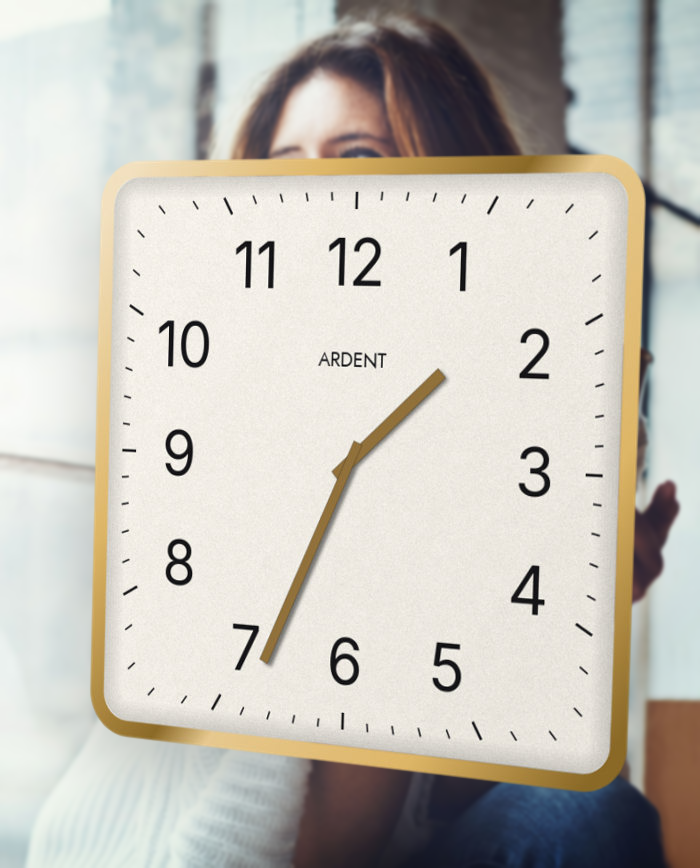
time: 1:34
